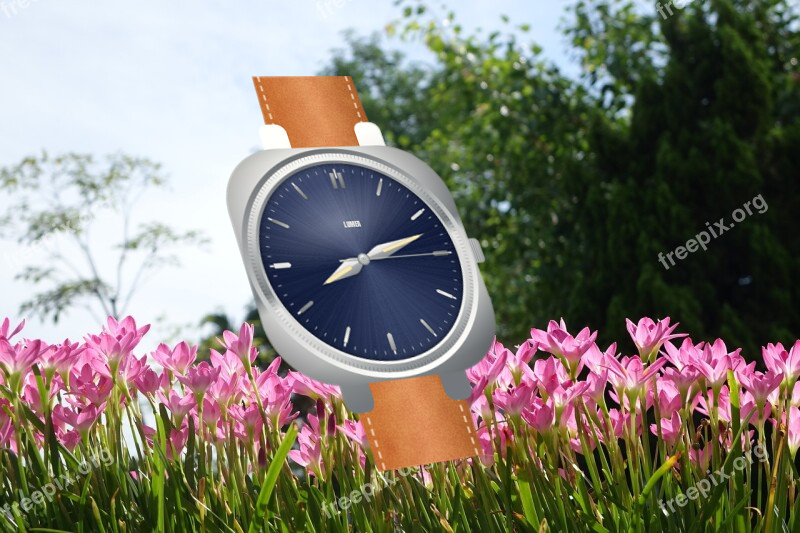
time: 8:12:15
